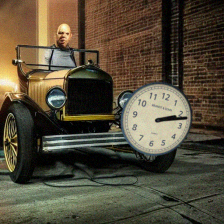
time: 2:12
